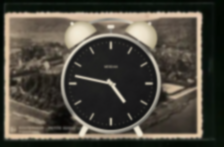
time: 4:47
